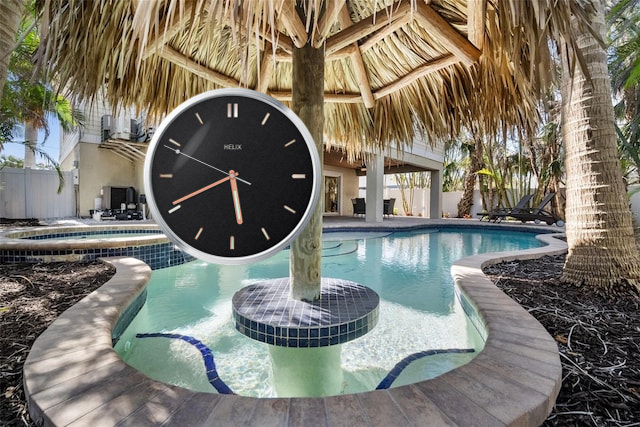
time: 5:40:49
